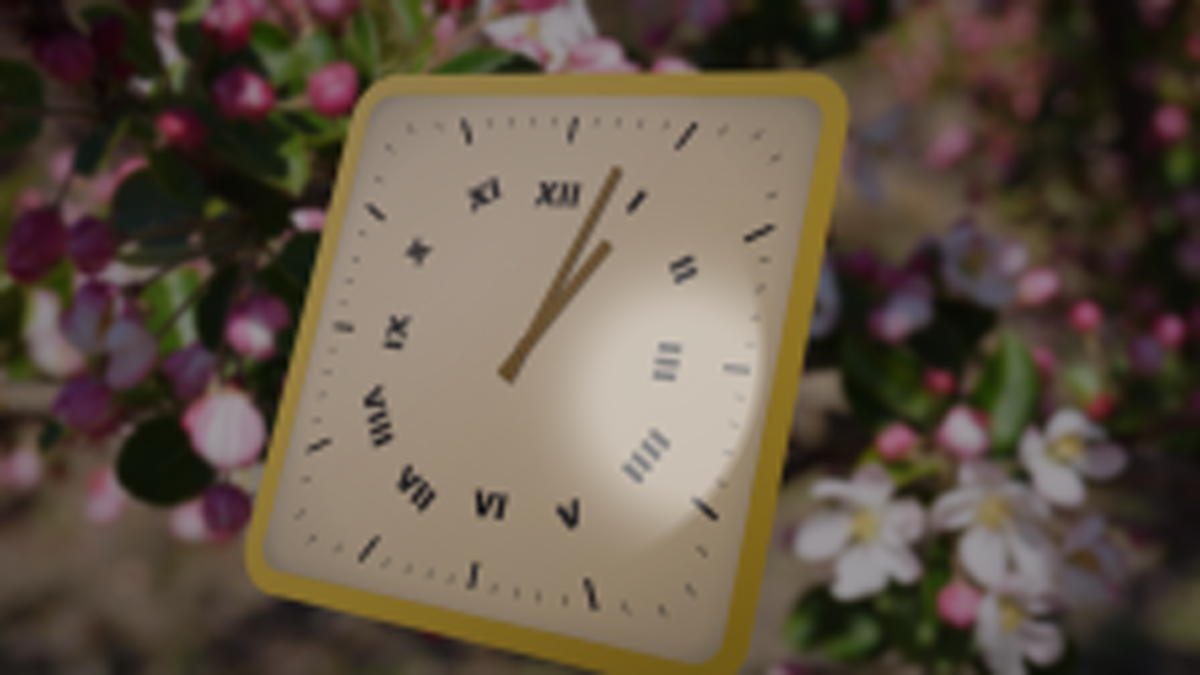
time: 1:03
